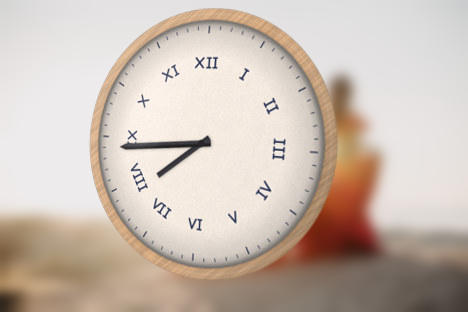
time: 7:44
